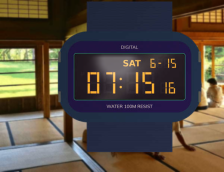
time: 7:15:16
